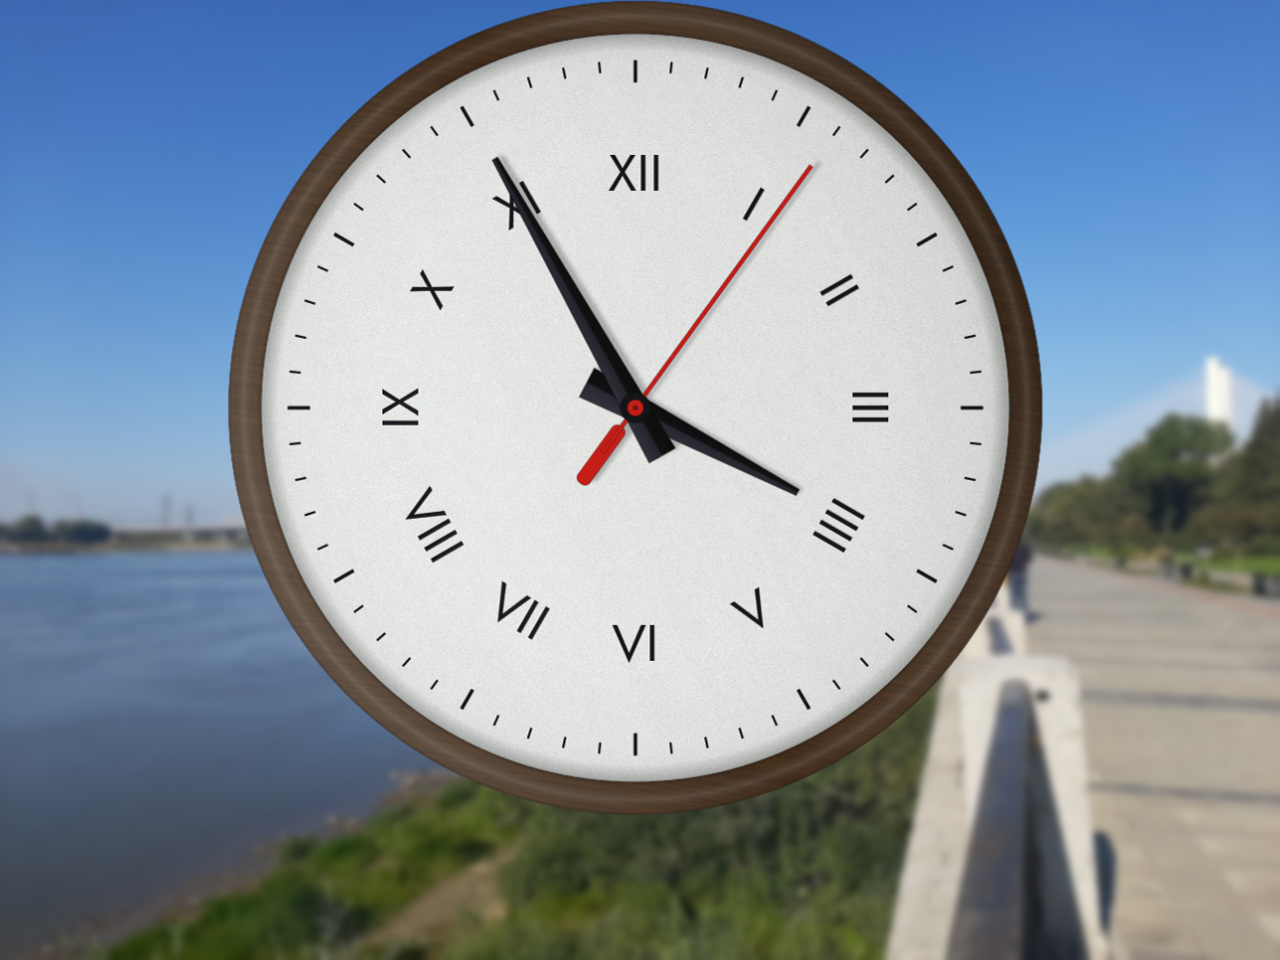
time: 3:55:06
